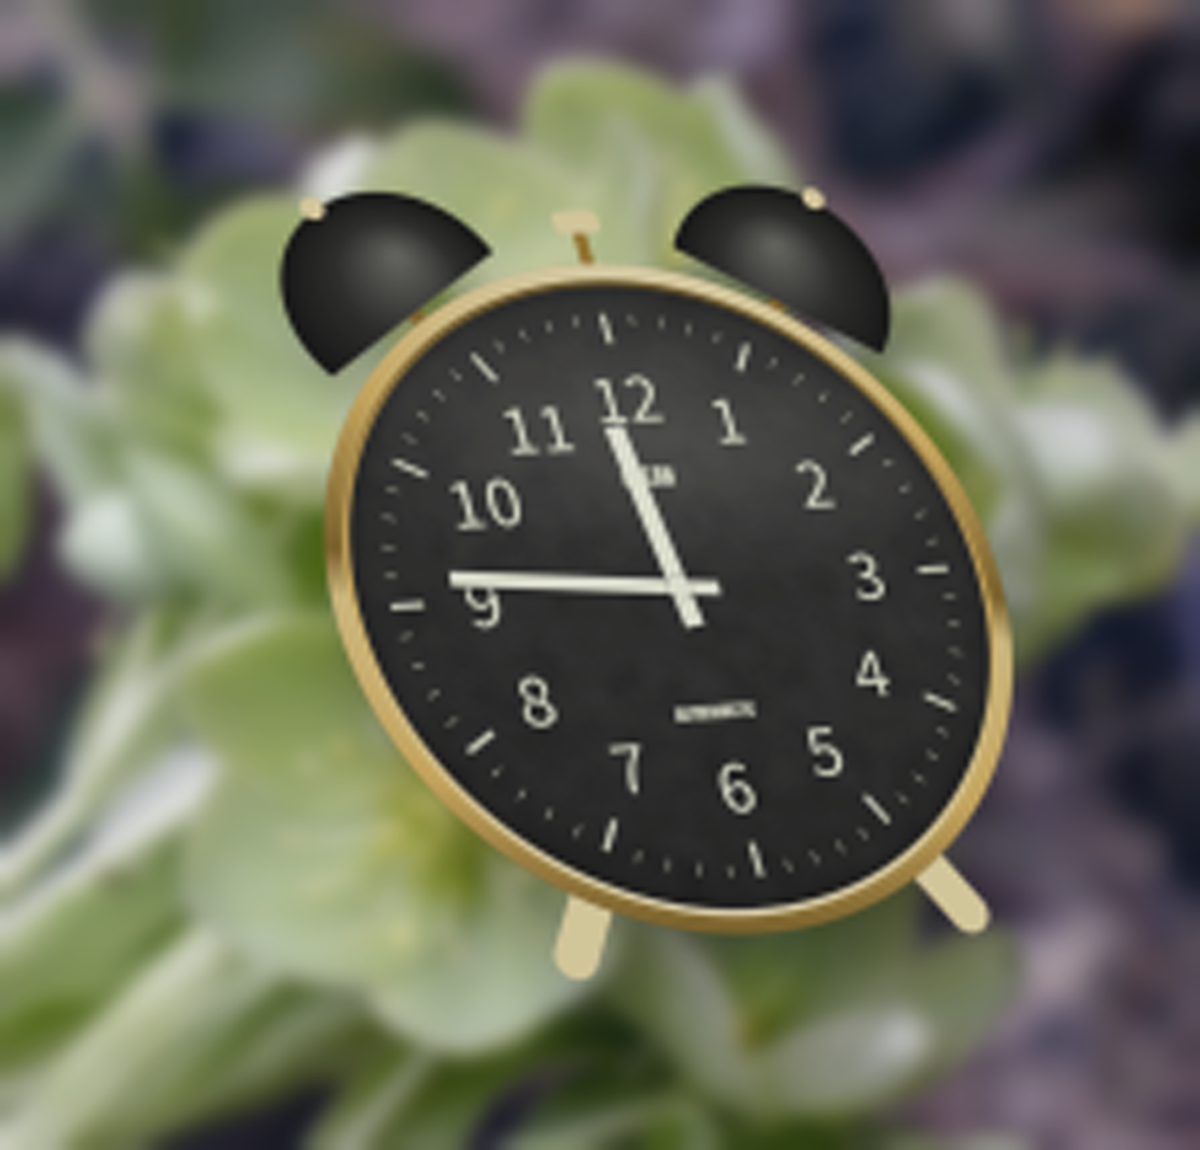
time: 11:46
